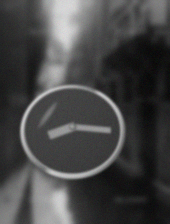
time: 8:16
